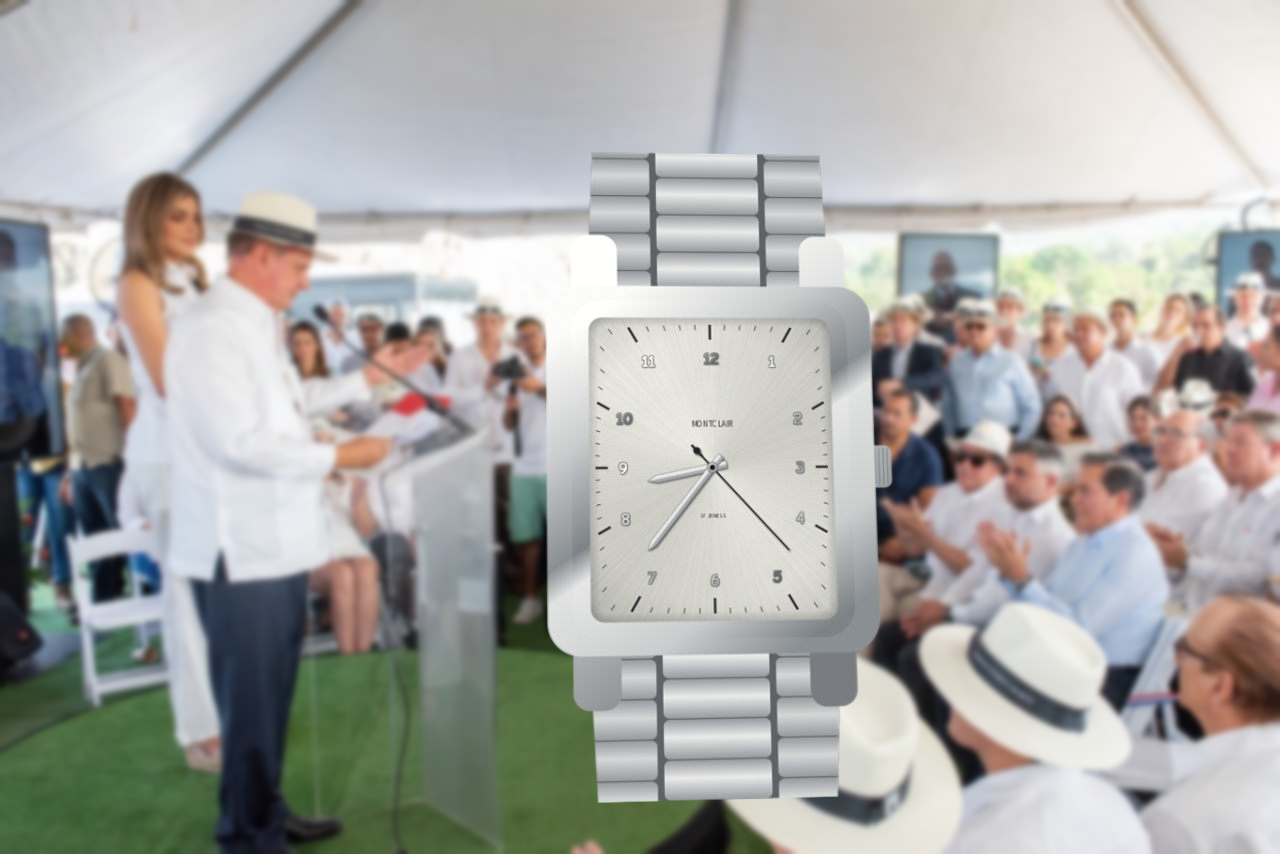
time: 8:36:23
